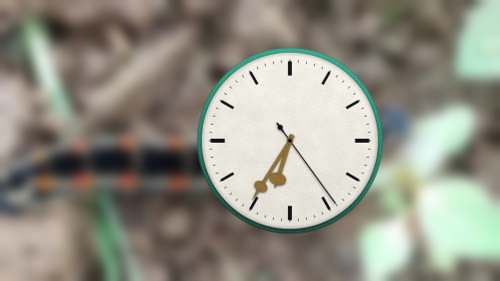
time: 6:35:24
